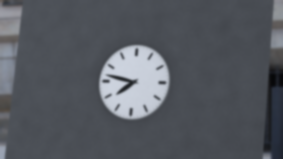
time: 7:47
